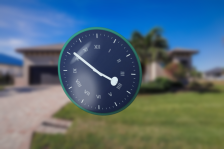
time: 3:51
